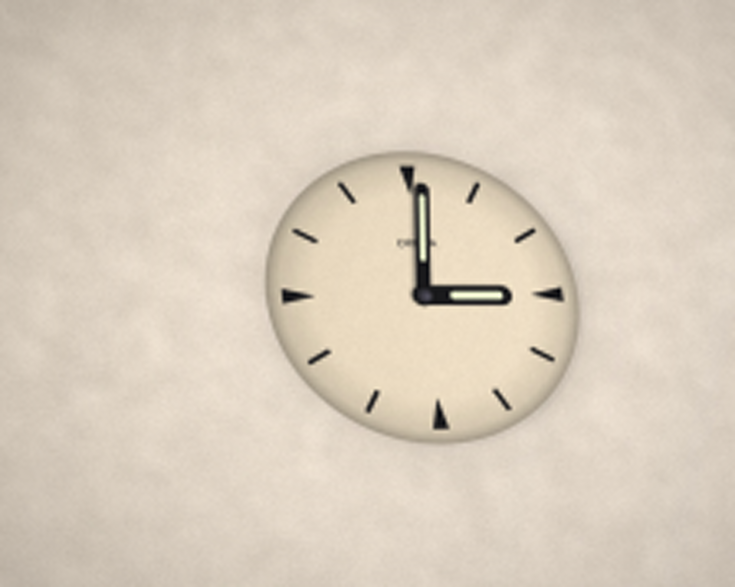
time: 3:01
